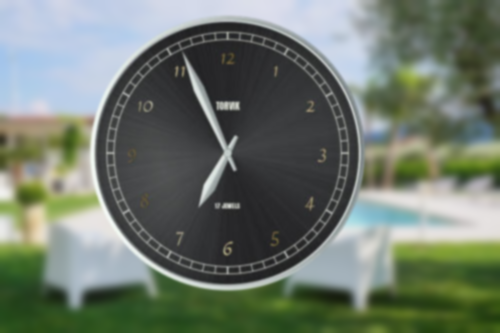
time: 6:56
